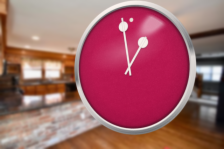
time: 12:58
